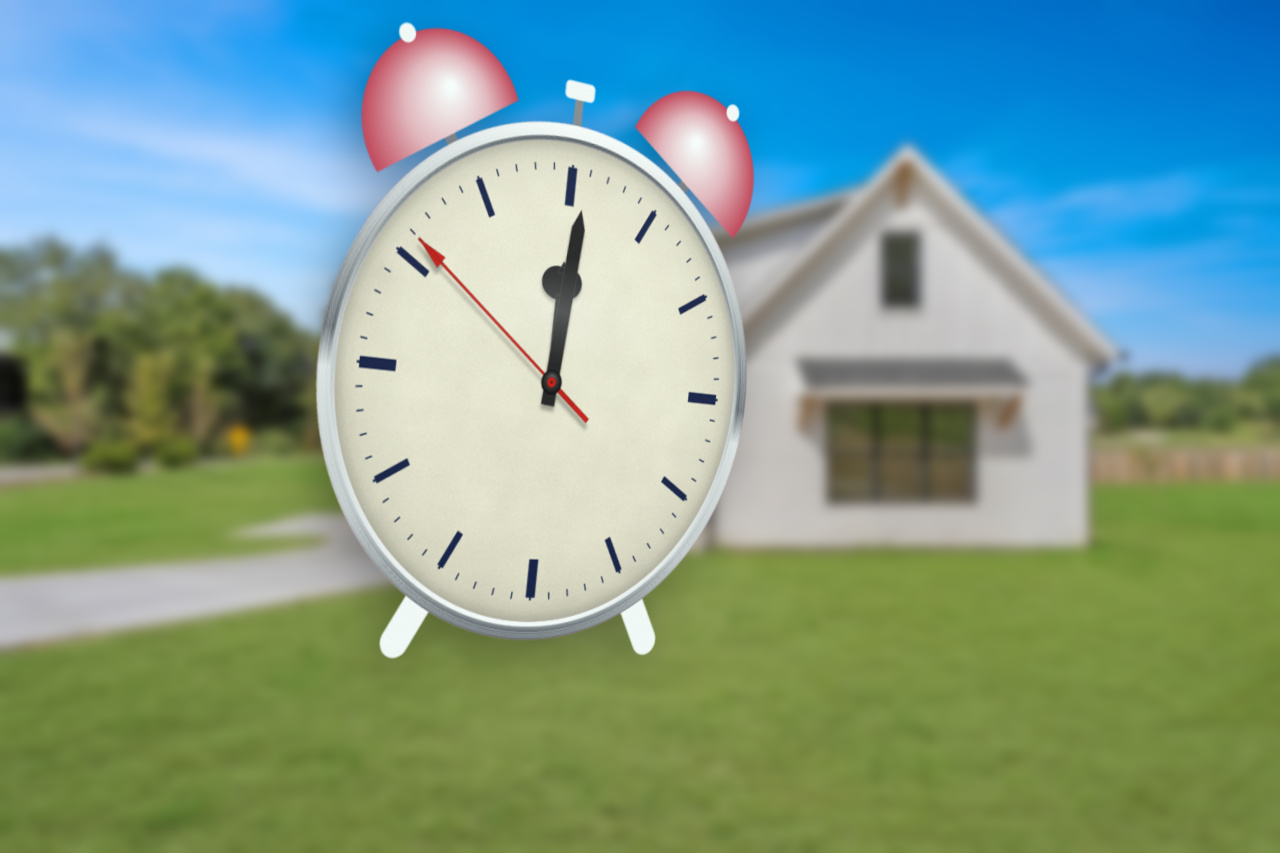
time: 12:00:51
